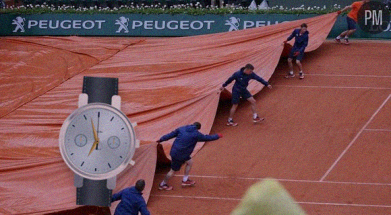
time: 6:57
